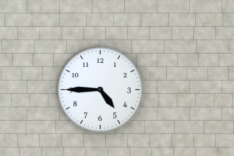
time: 4:45
